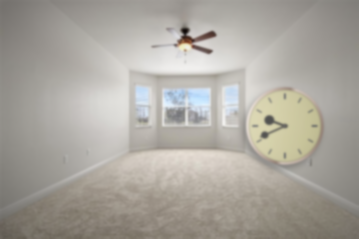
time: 9:41
